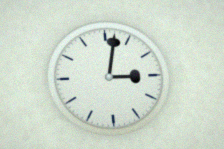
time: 3:02
